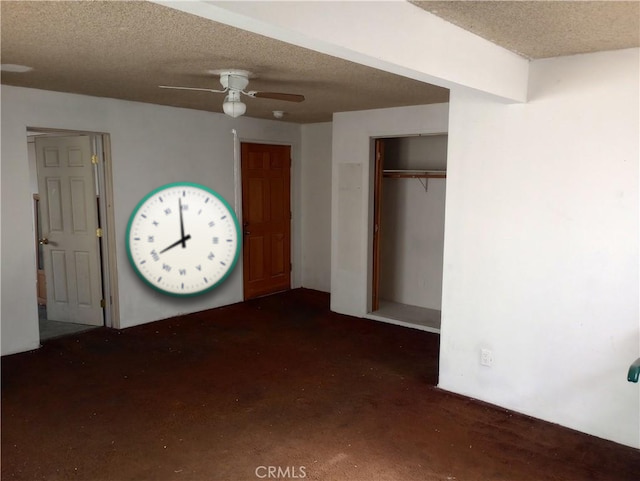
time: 7:59
